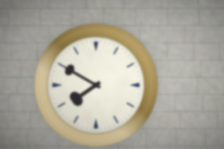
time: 7:50
